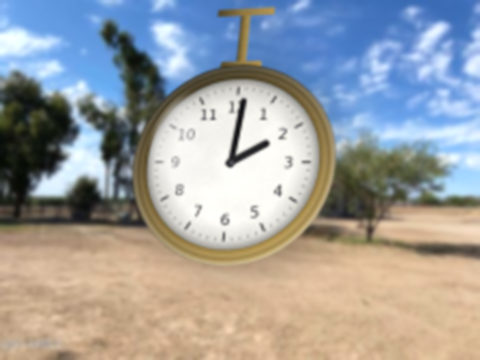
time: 2:01
